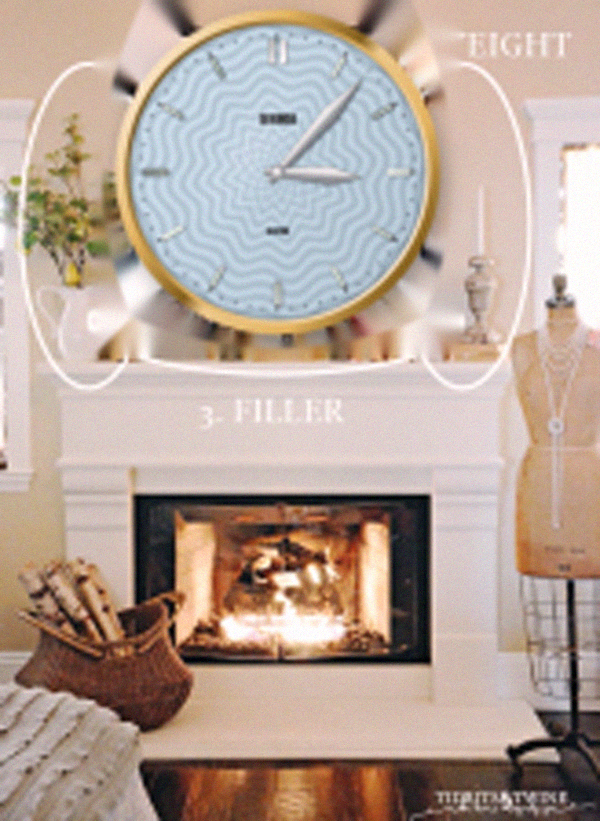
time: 3:07
